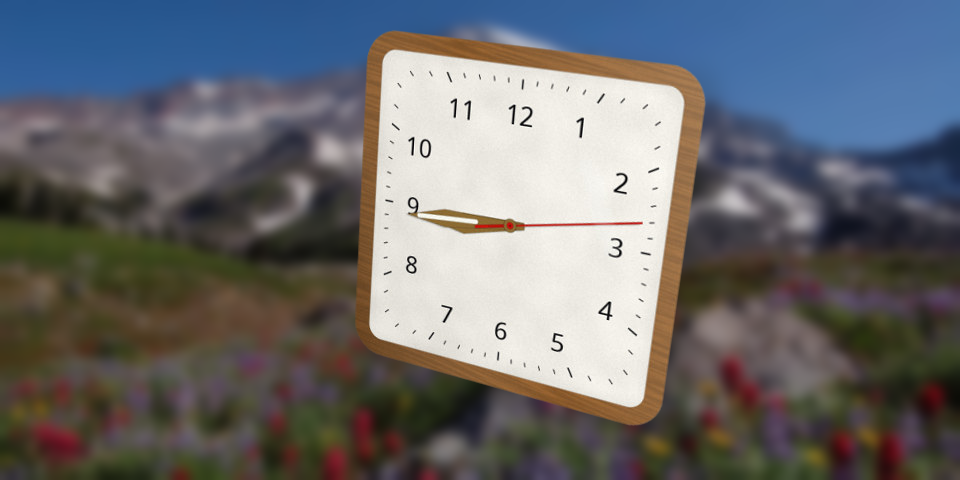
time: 8:44:13
